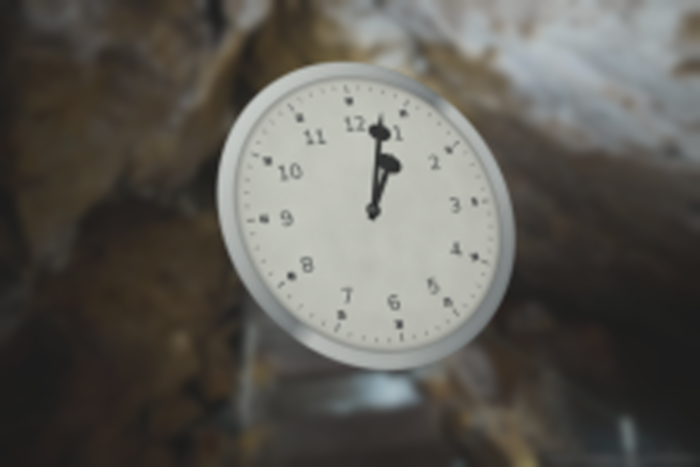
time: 1:03
